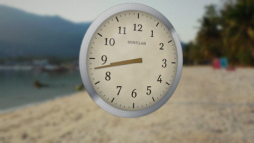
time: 8:43
